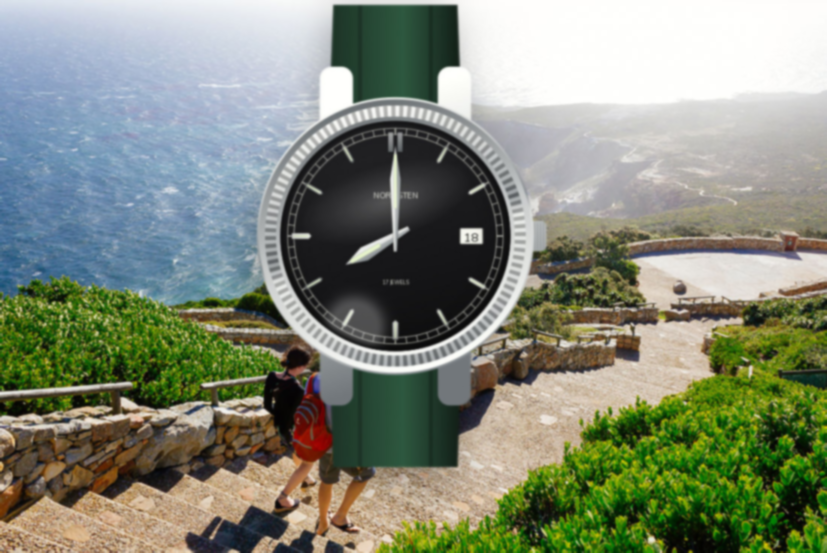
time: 8:00
